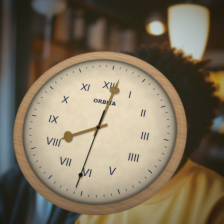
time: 8:01:31
